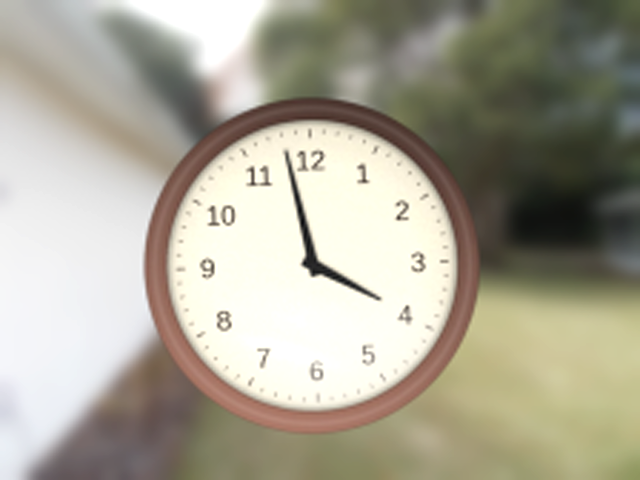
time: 3:58
